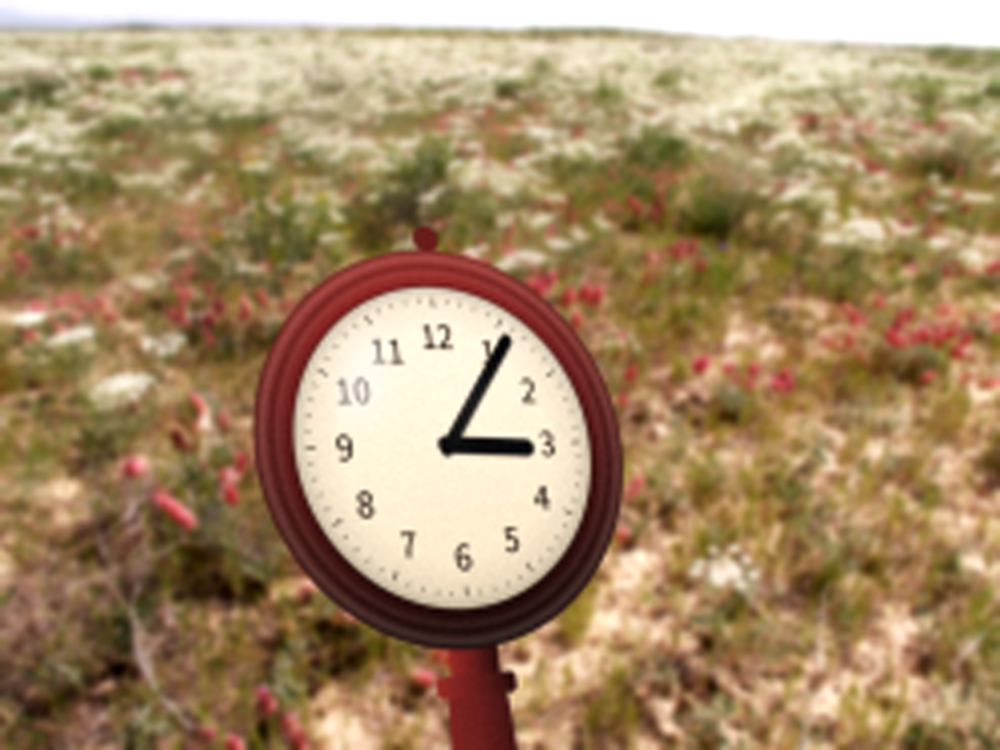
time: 3:06
